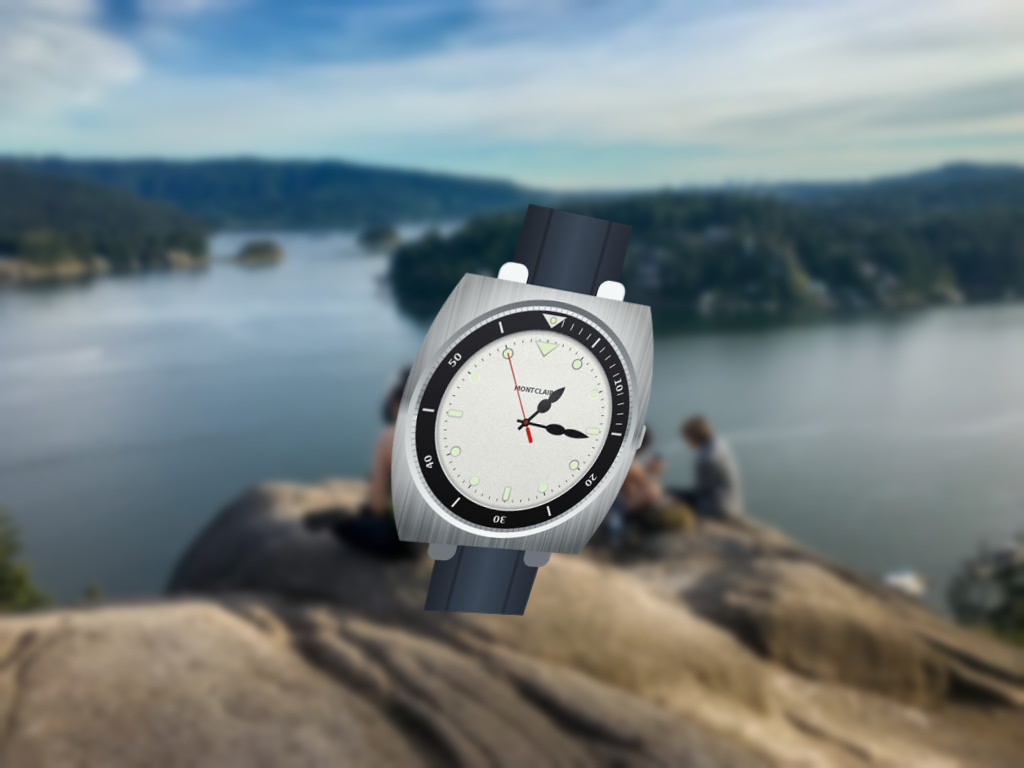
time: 1:15:55
